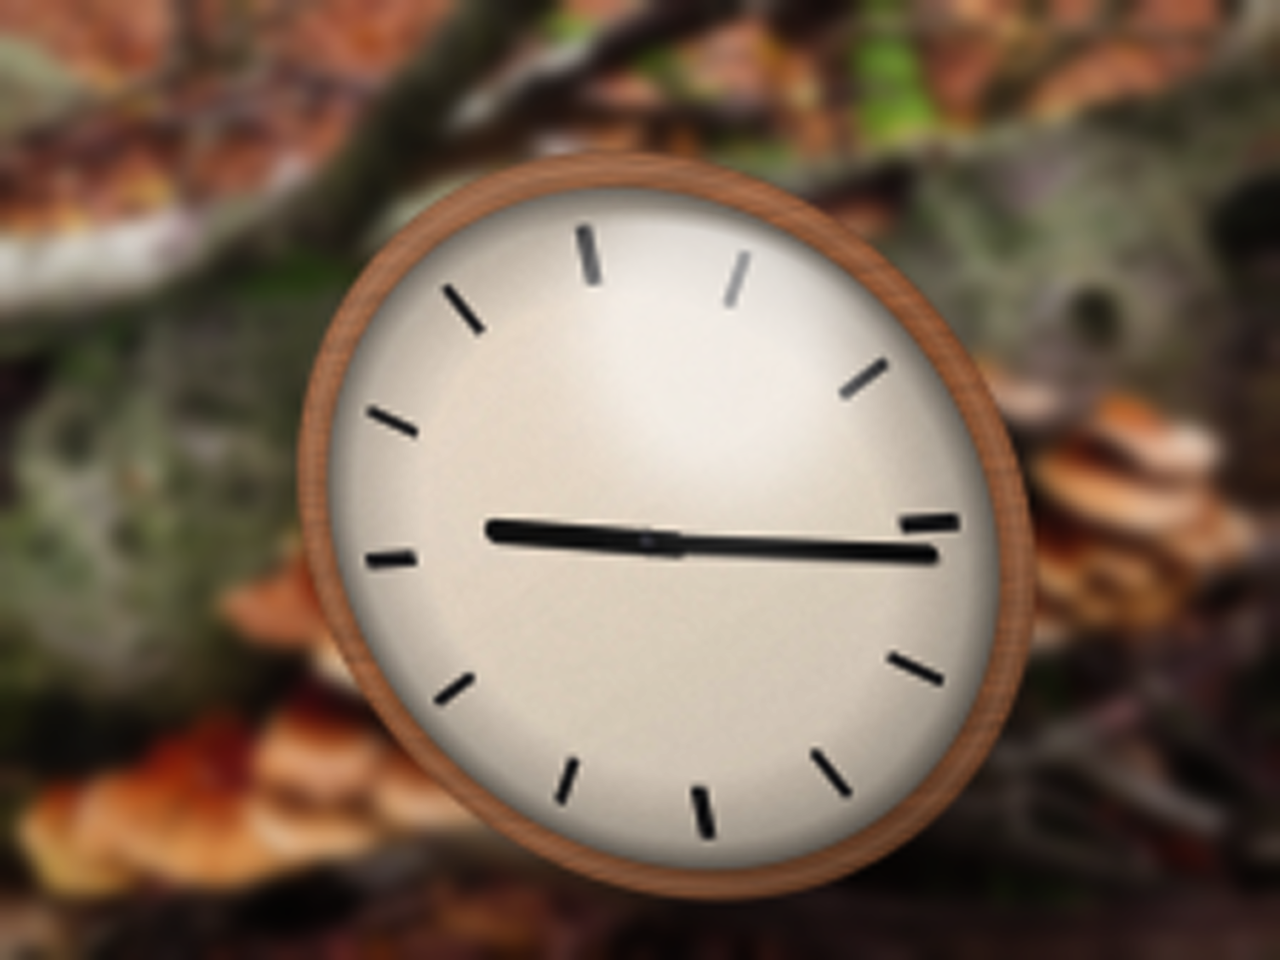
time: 9:16
